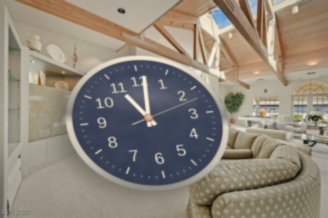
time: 11:01:12
